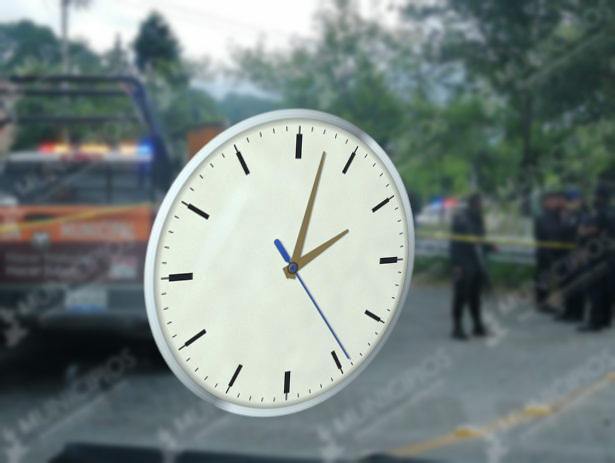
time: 2:02:24
